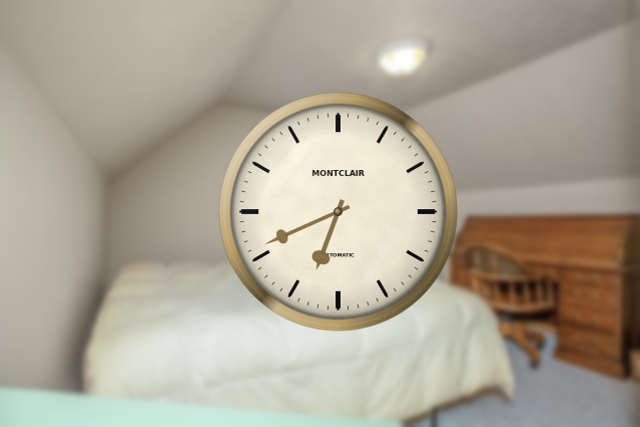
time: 6:41
